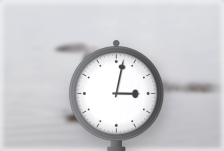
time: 3:02
